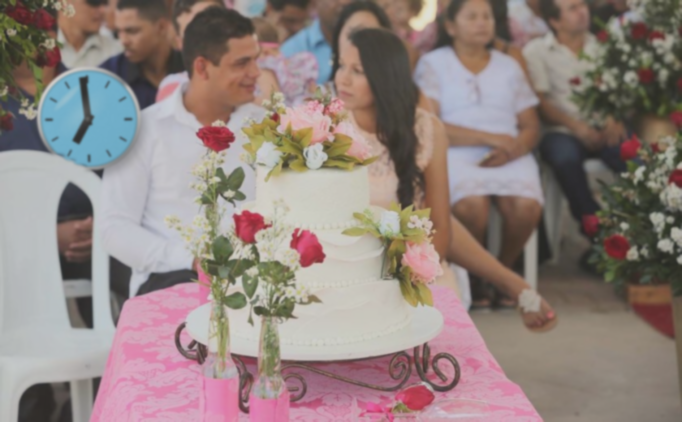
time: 6:59
